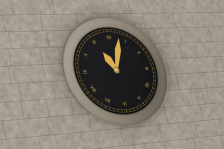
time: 11:03
